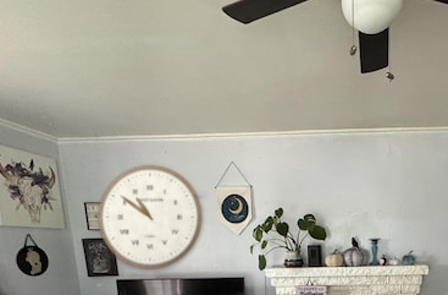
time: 10:51
